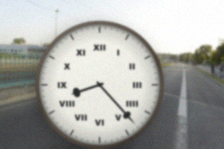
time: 8:23
